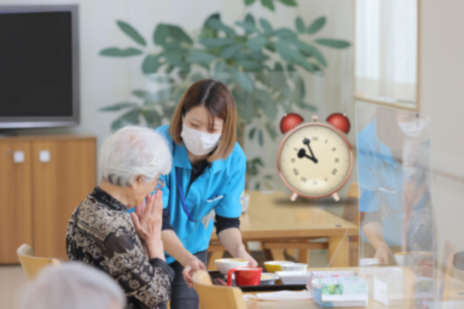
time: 9:56
